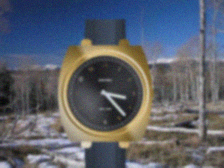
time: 3:23
